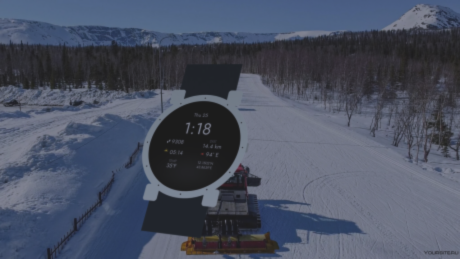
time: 1:18
